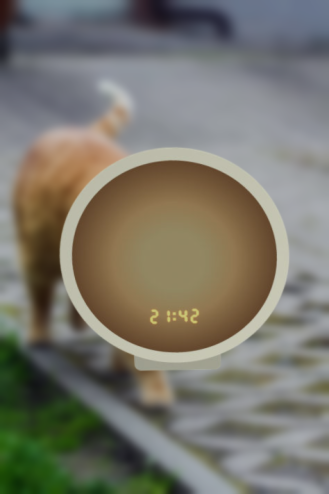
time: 21:42
